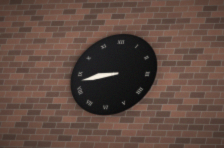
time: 8:43
